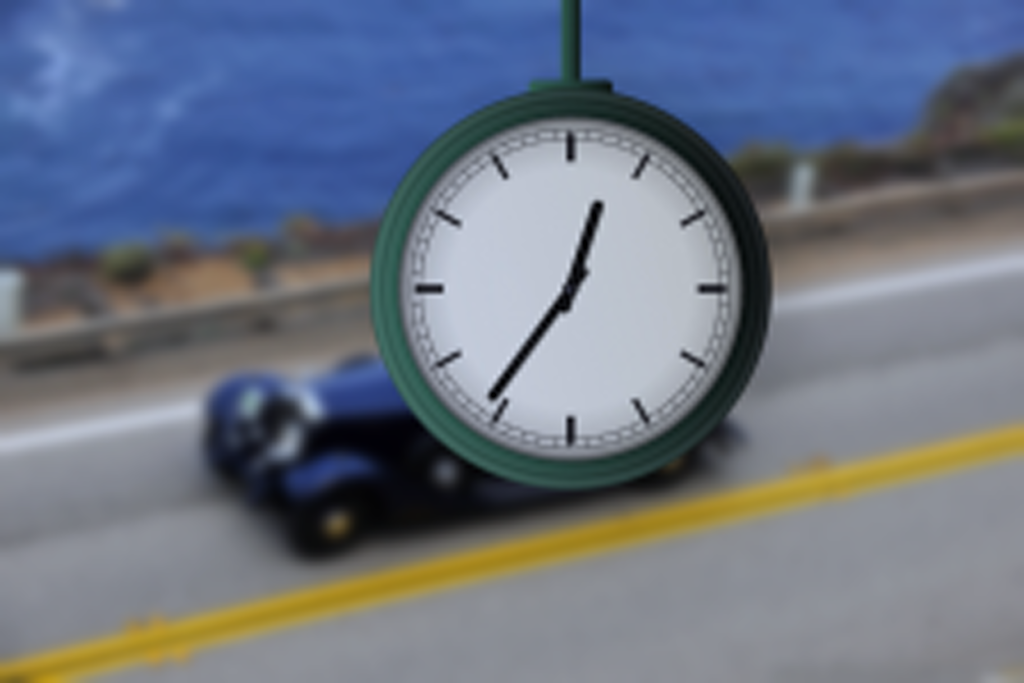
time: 12:36
